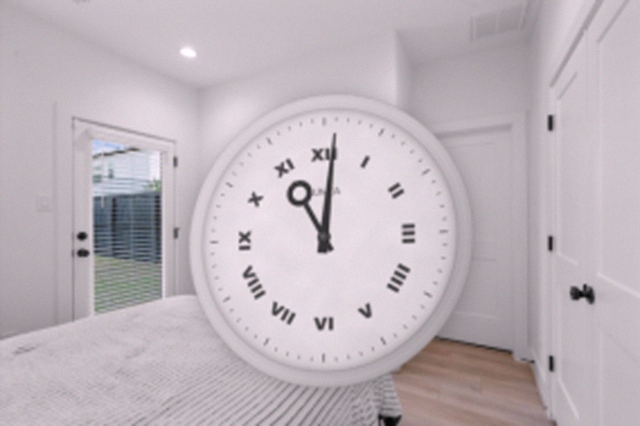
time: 11:01
